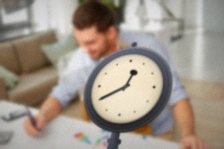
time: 12:40
